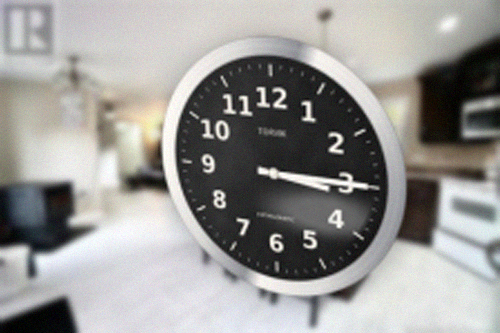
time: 3:15
